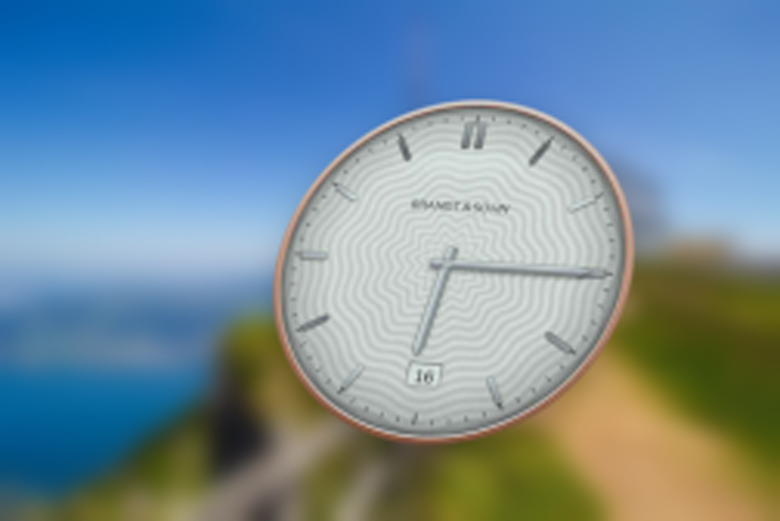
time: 6:15
